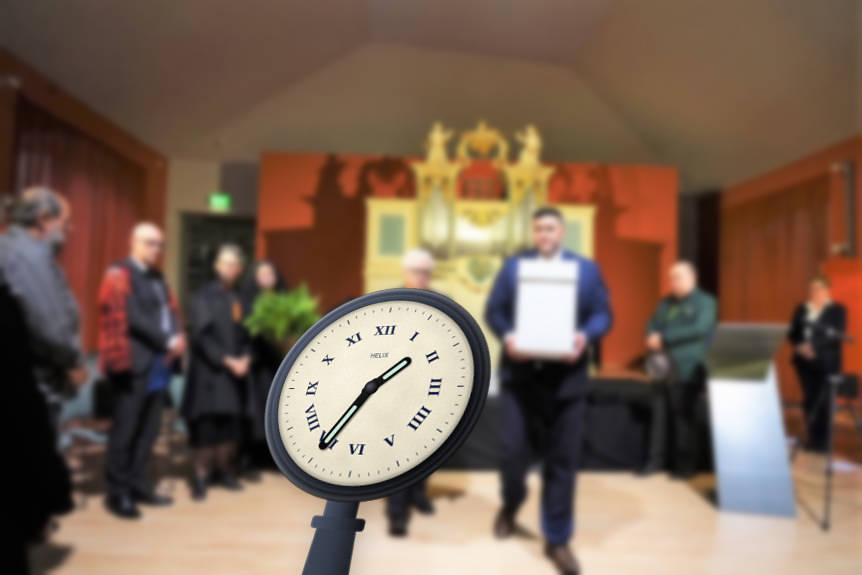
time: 1:35
